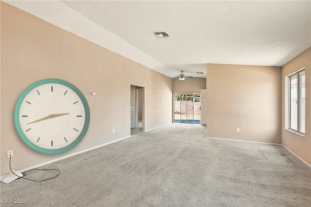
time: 2:42
